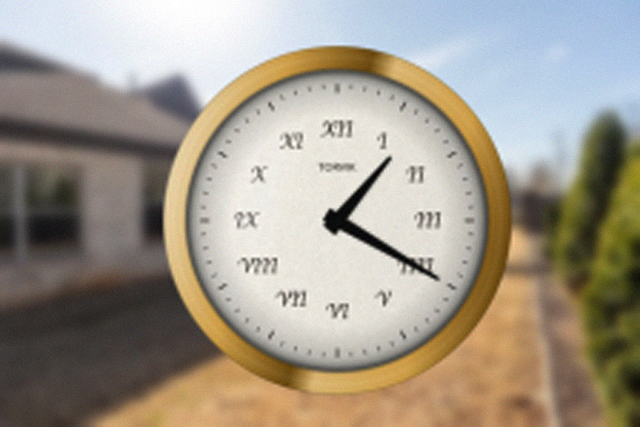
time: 1:20
